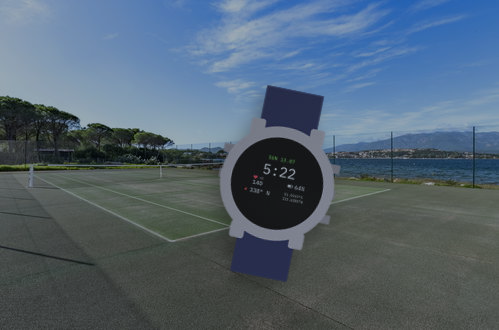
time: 5:22
